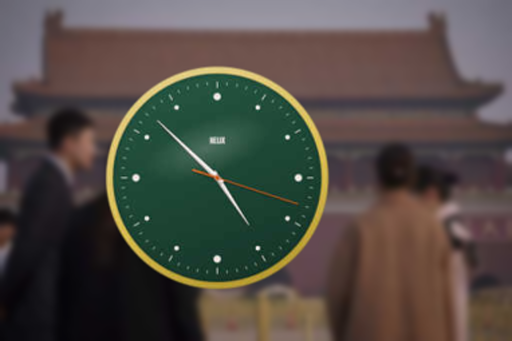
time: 4:52:18
